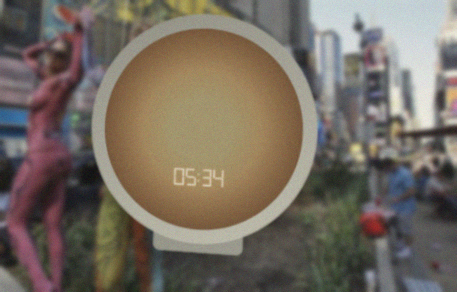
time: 5:34
